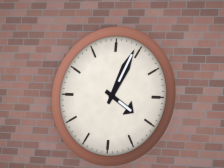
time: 4:04
